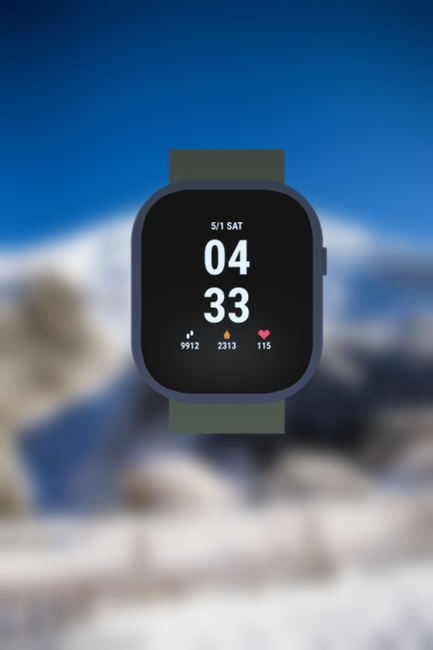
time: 4:33
